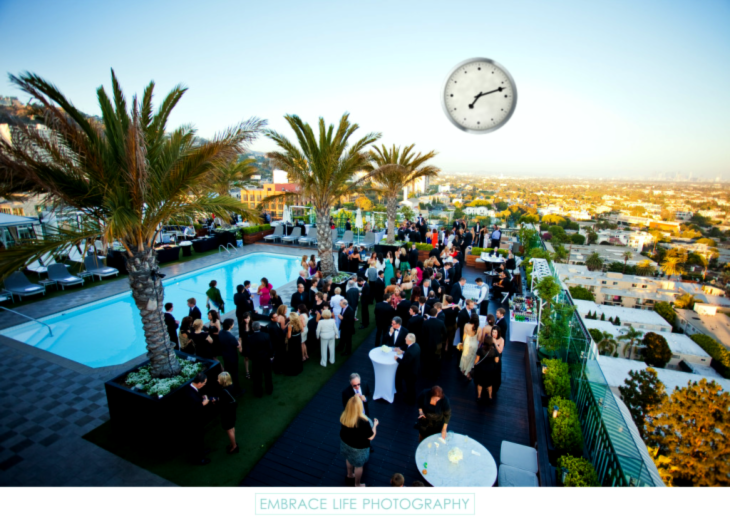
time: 7:12
